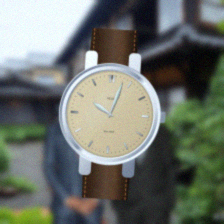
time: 10:03
